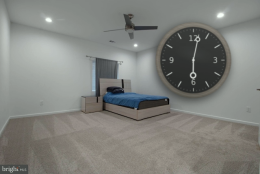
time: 6:02
